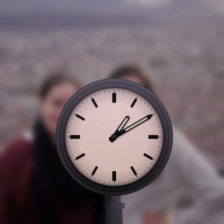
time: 1:10
